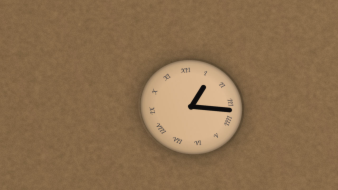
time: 1:17
